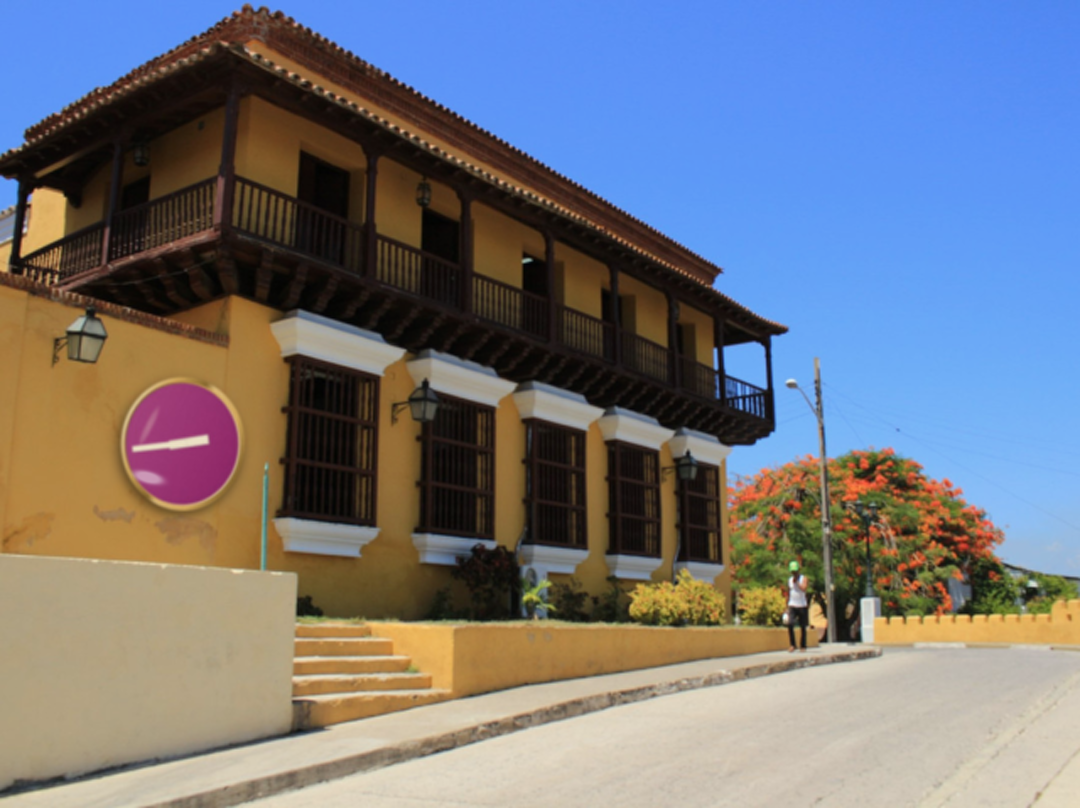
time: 2:44
